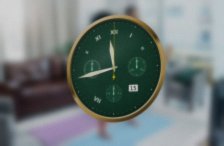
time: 11:43
